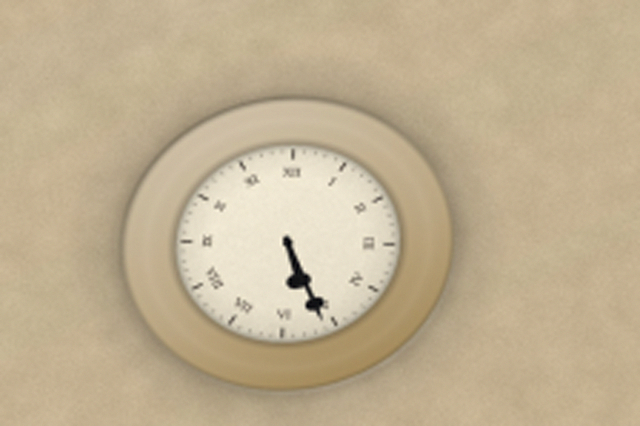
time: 5:26
